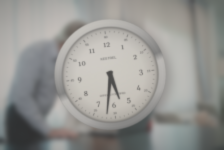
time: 5:32
